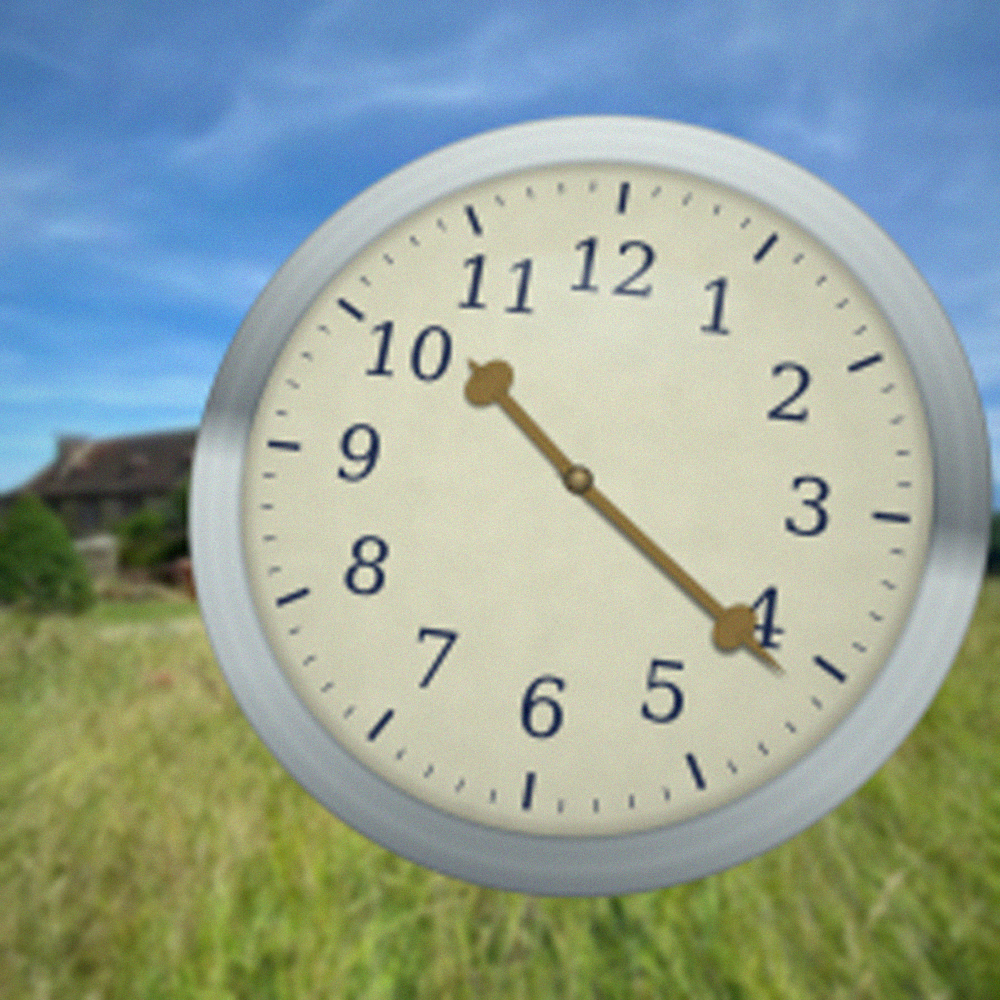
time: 10:21
